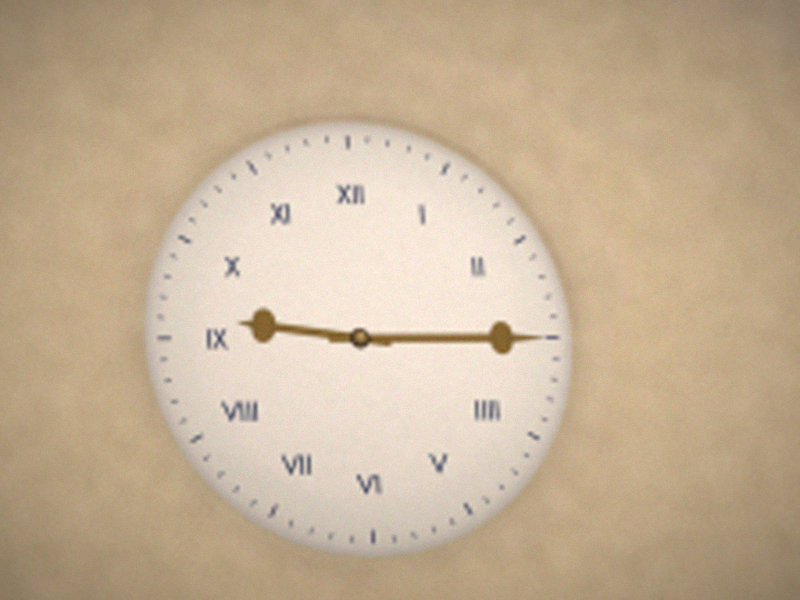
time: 9:15
